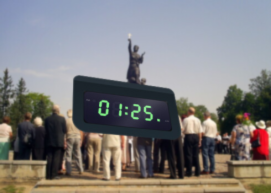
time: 1:25
